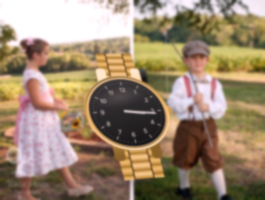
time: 3:16
